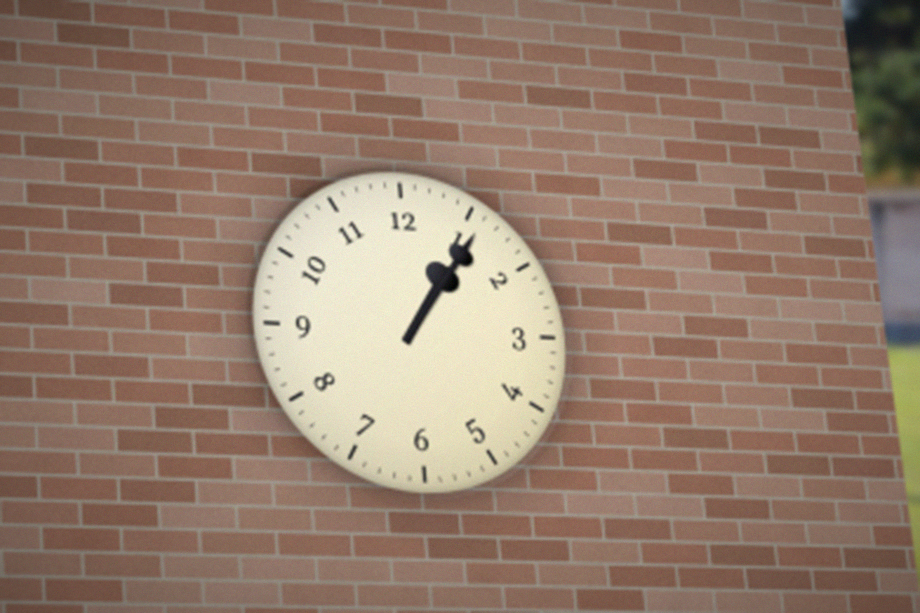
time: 1:06
